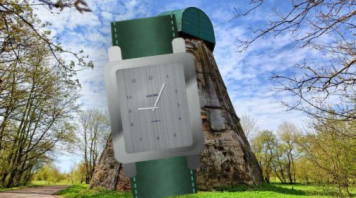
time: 9:05
